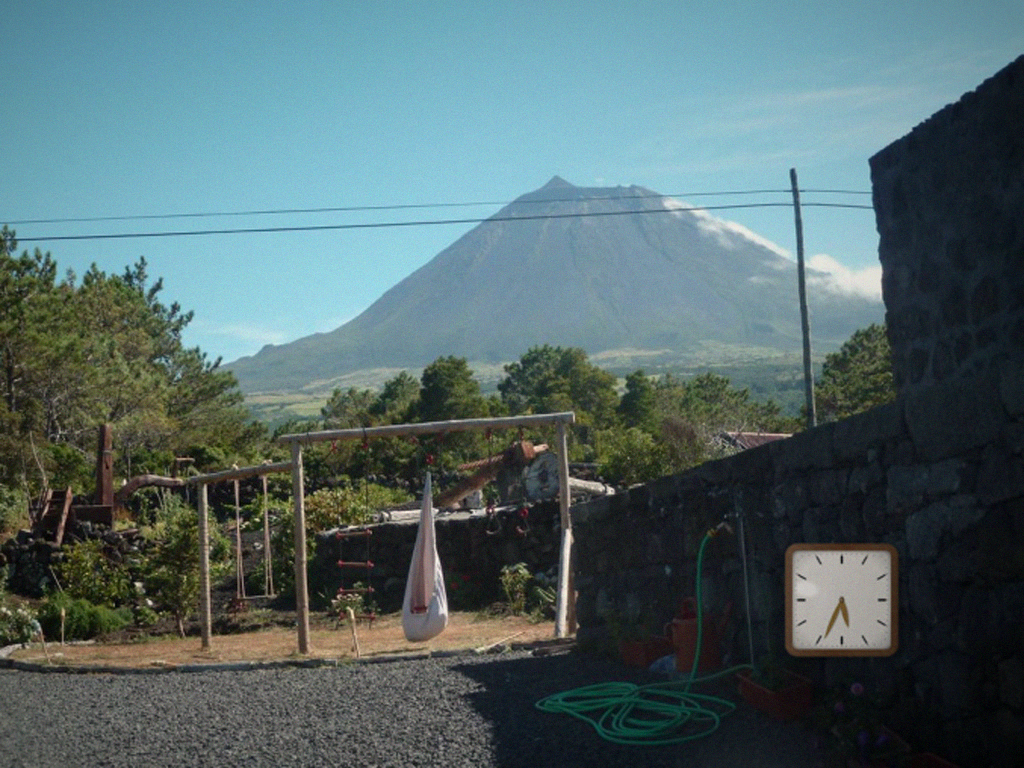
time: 5:34
